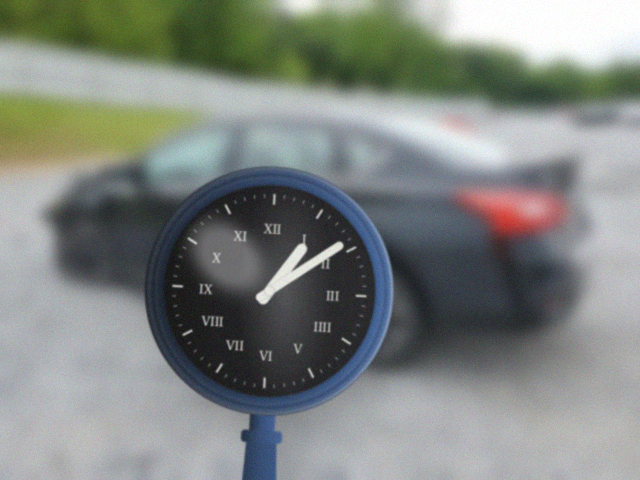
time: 1:09
